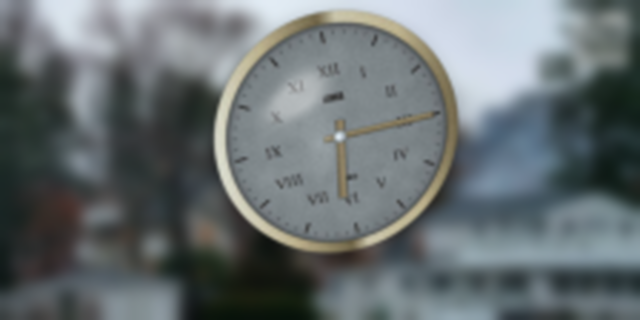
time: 6:15
